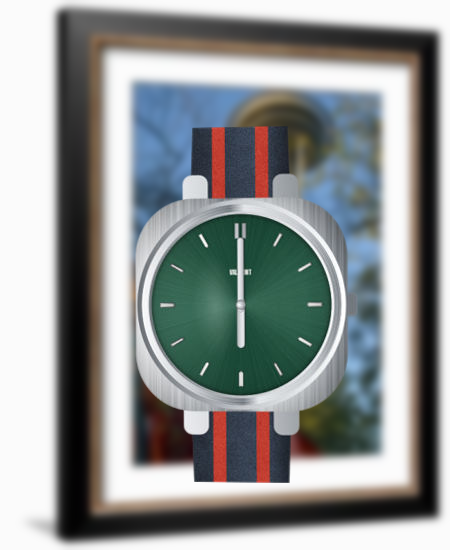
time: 6:00
